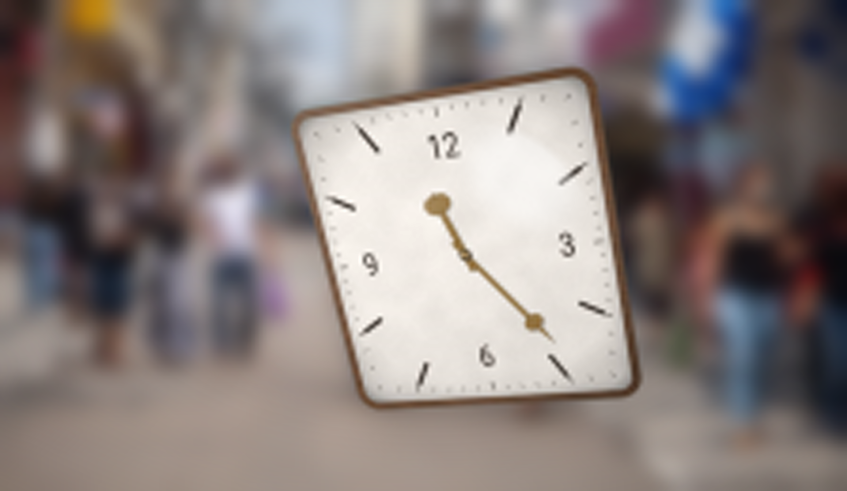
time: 11:24
